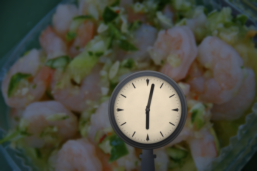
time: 6:02
